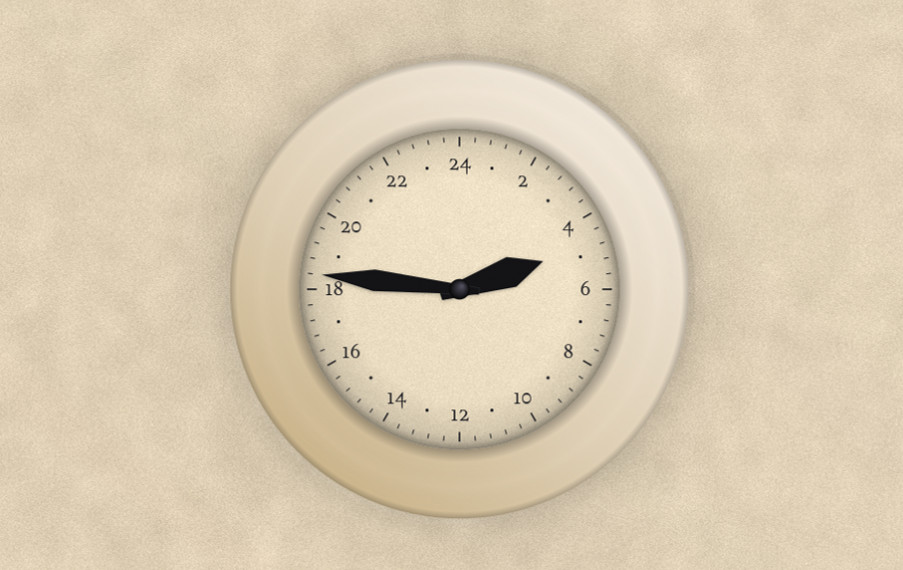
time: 4:46
